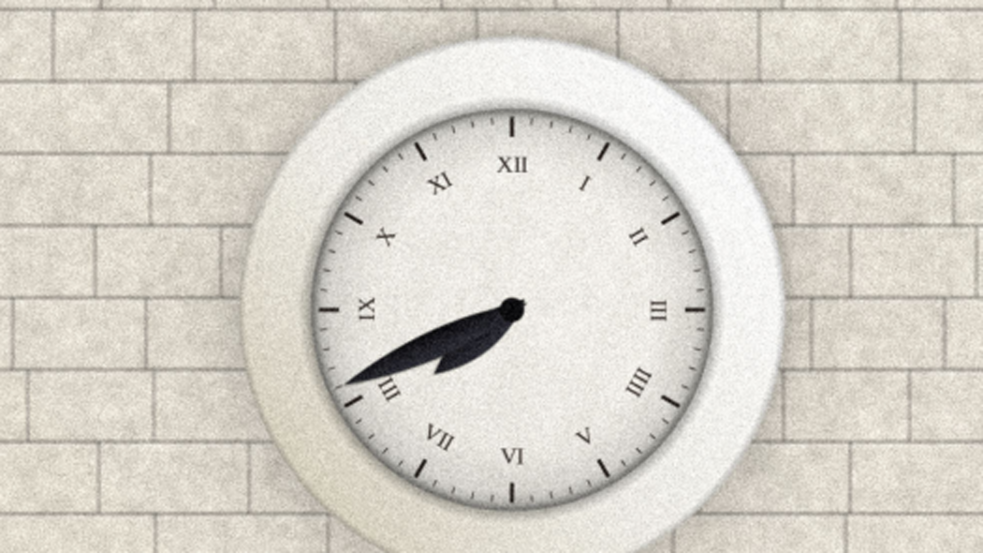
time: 7:41
